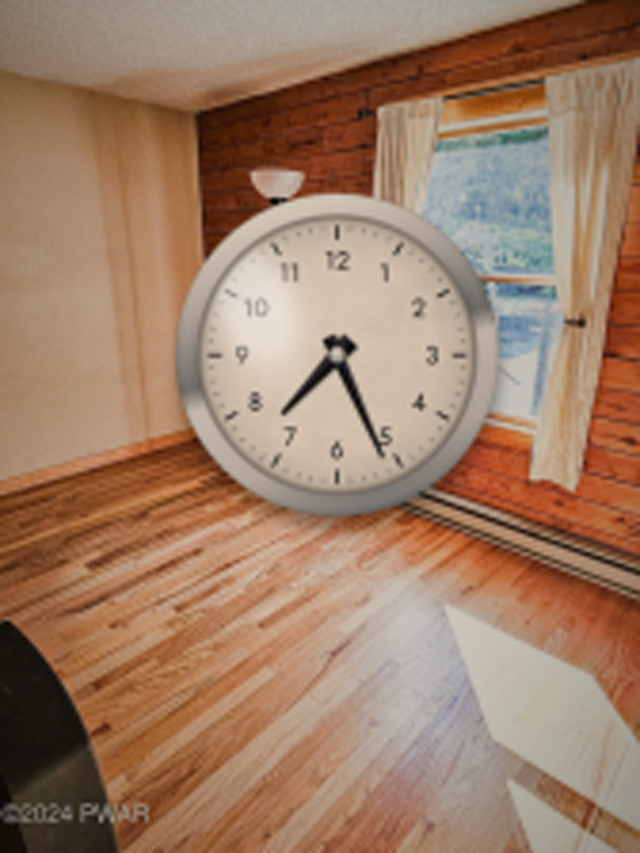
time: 7:26
